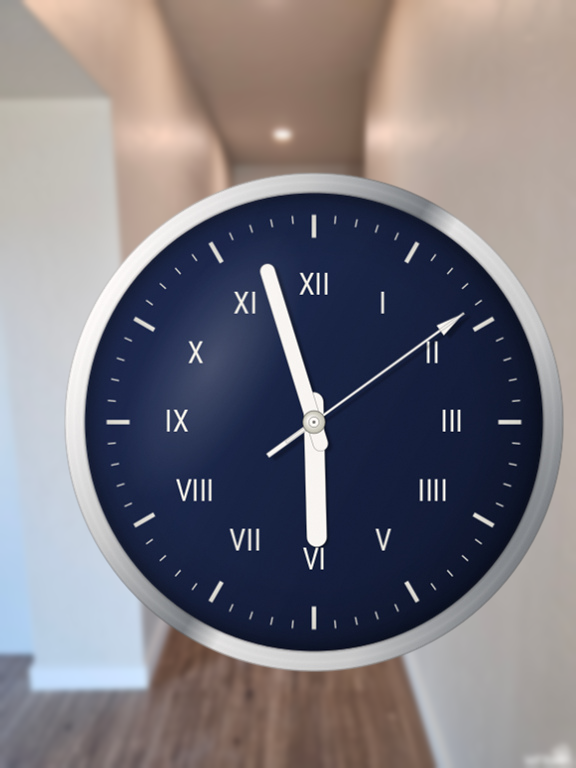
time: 5:57:09
